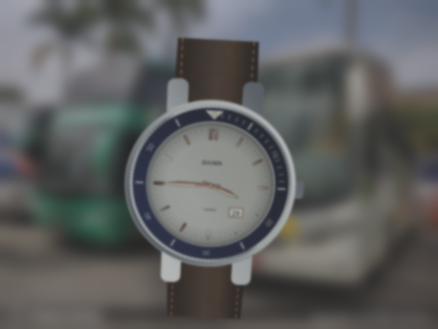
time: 3:45
